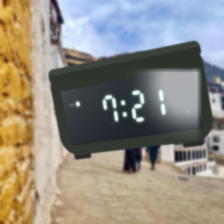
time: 7:21
